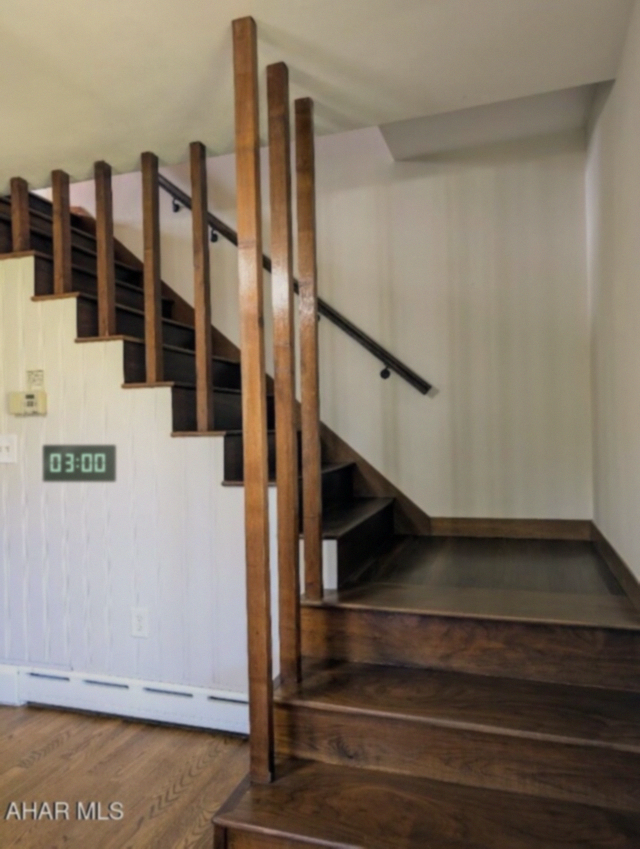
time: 3:00
